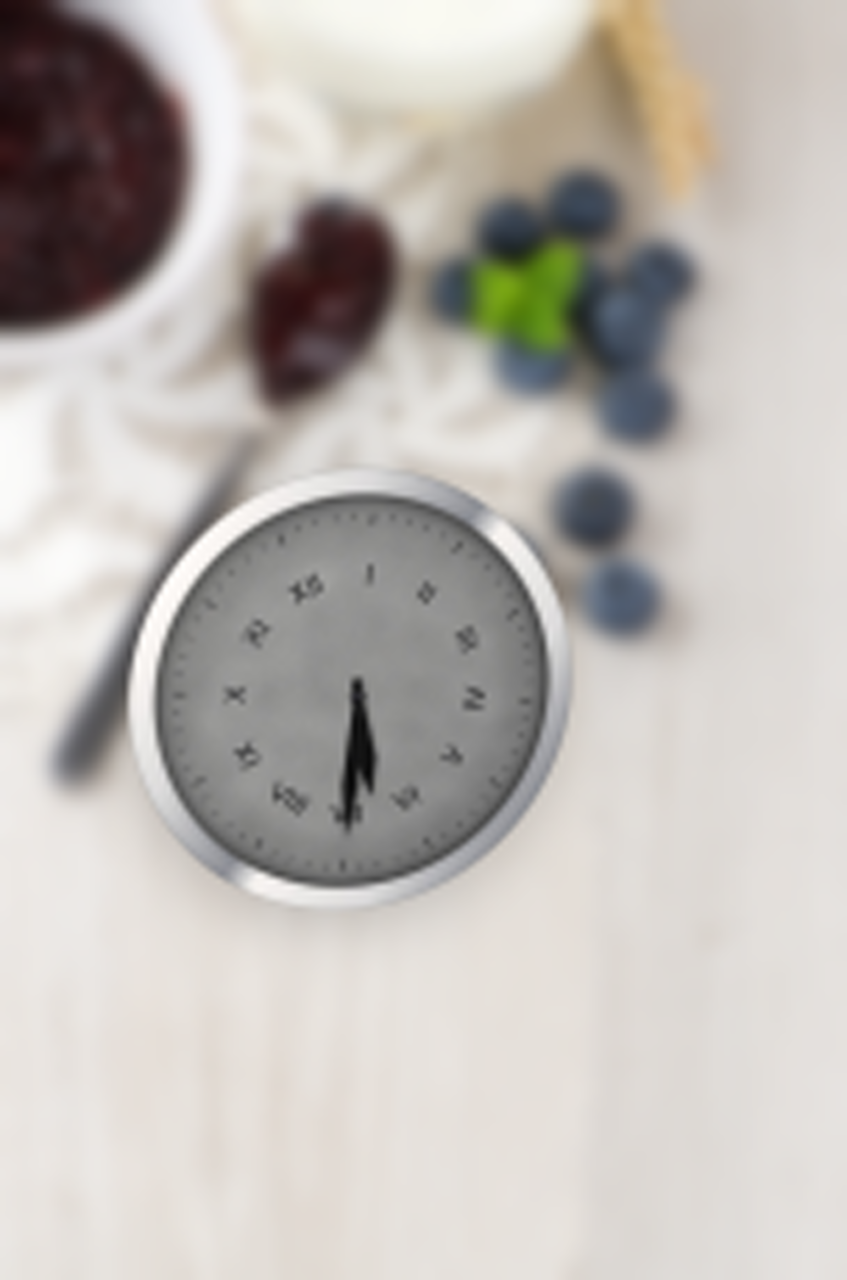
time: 6:35
